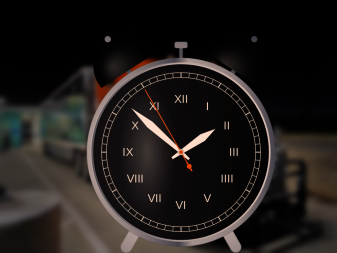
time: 1:51:55
